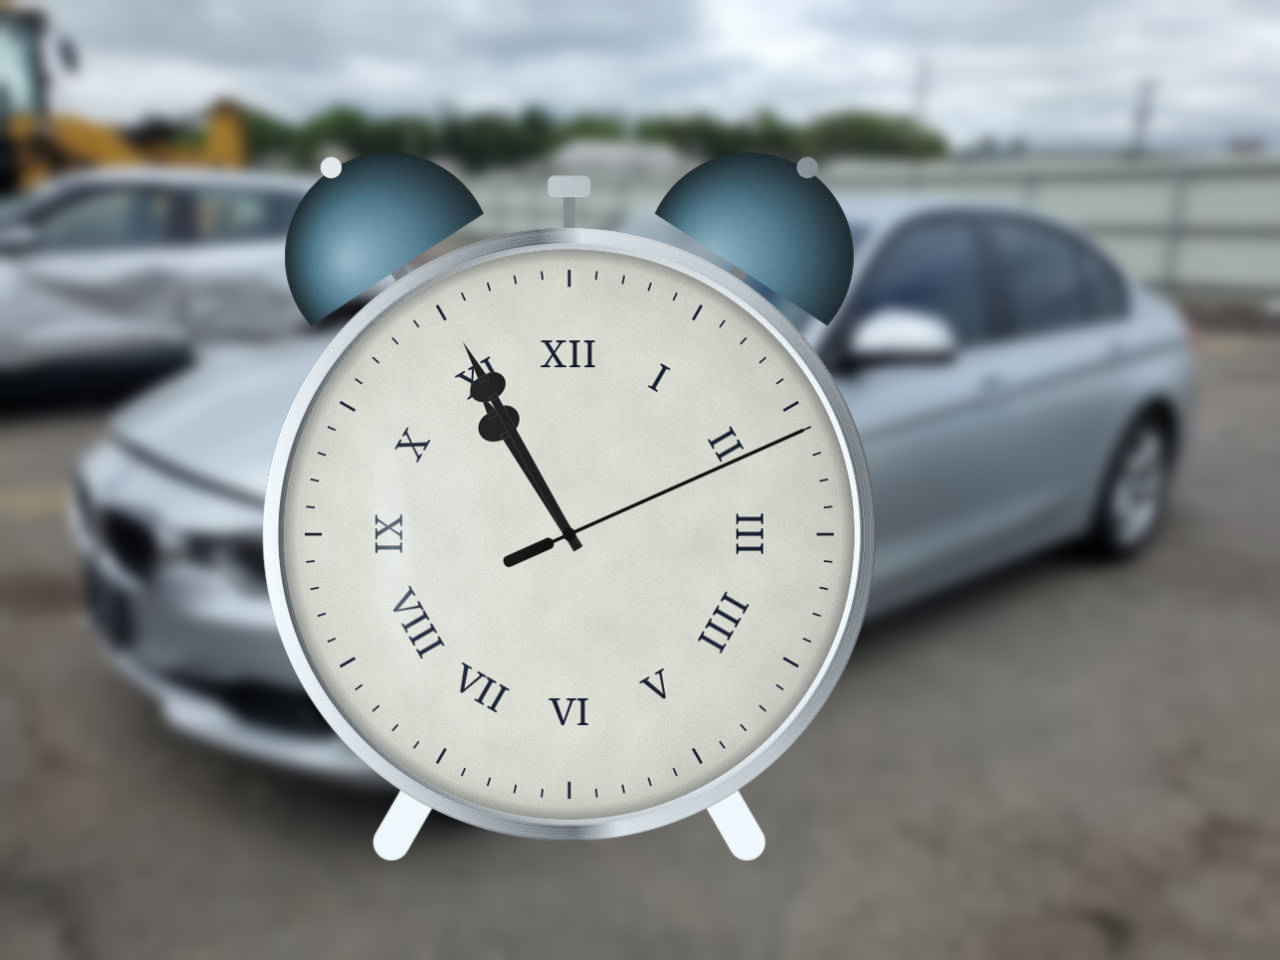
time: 10:55:11
